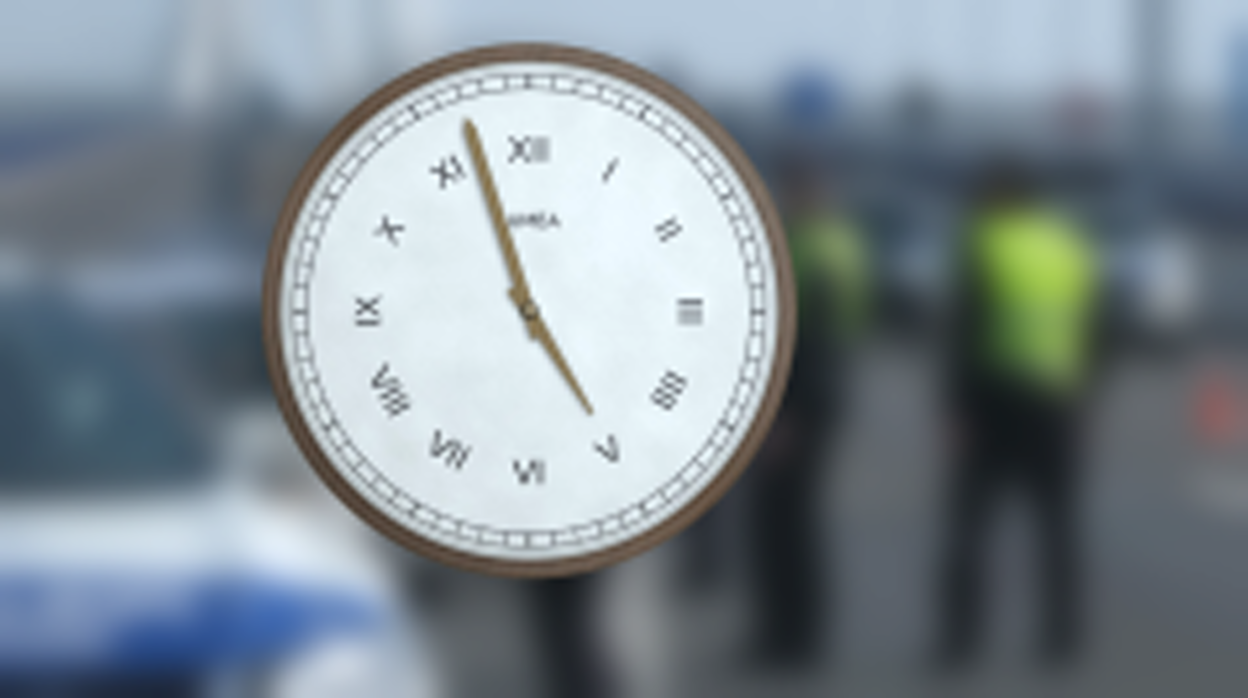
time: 4:57
